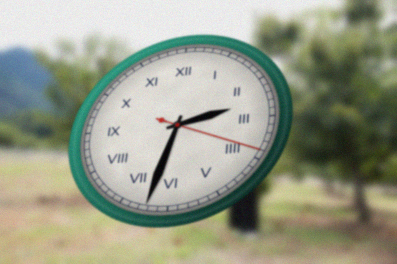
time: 2:32:19
